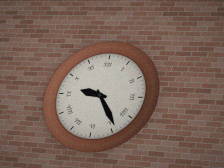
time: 9:24
